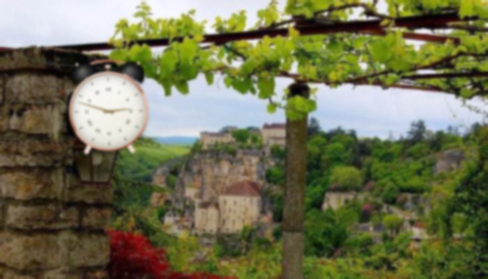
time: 2:48
